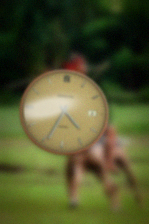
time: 4:34
